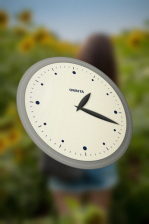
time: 1:18
